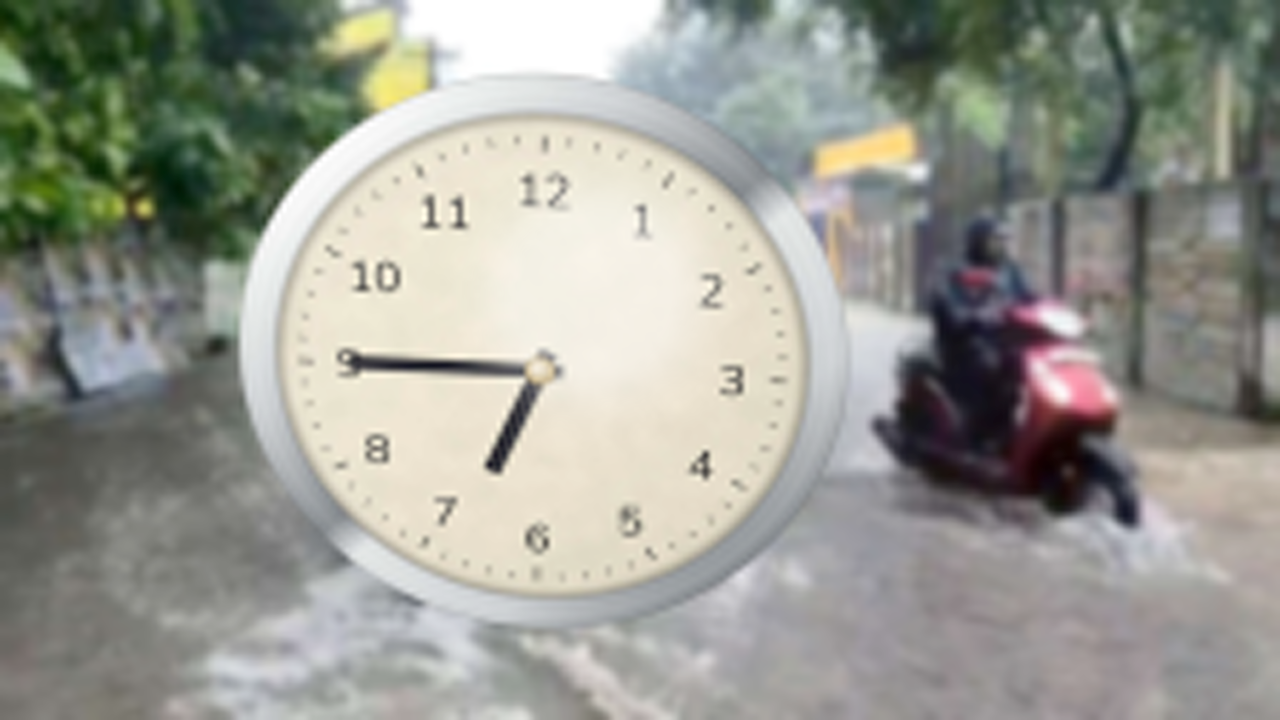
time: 6:45
